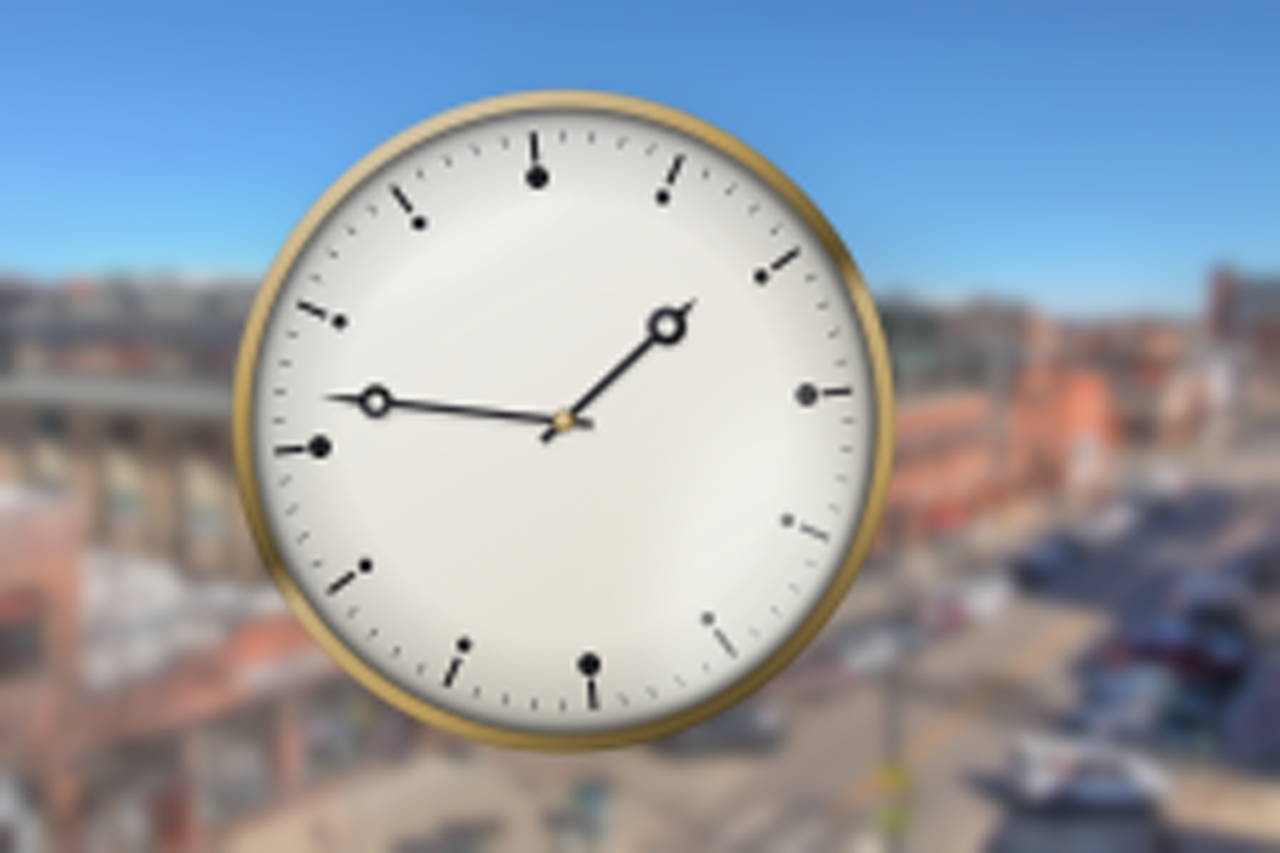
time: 1:47
